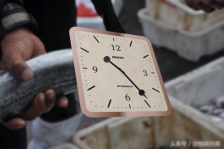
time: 10:24
